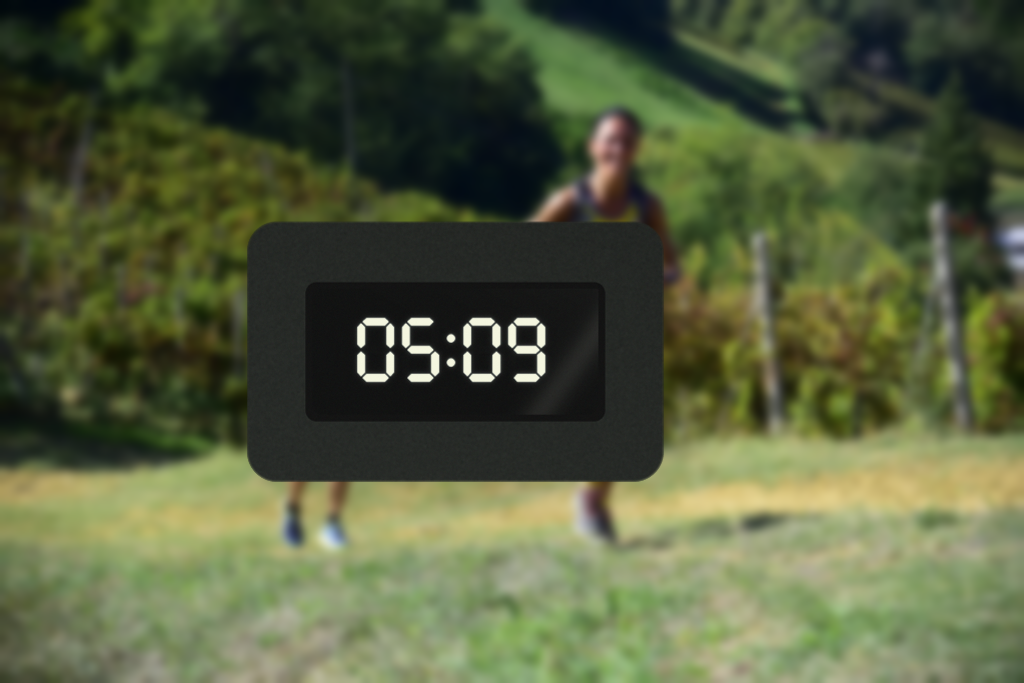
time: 5:09
